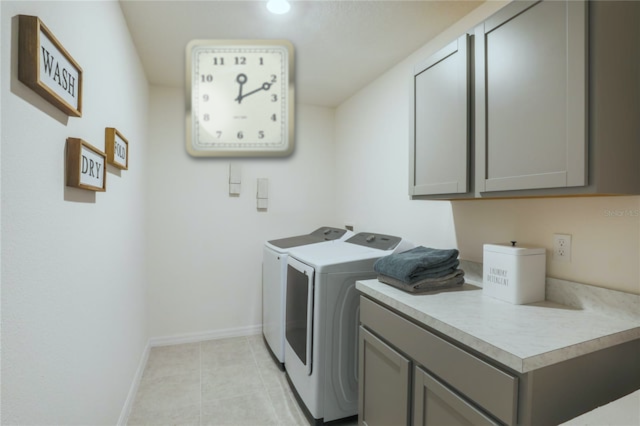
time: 12:11
